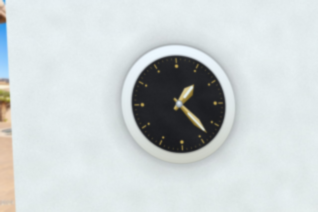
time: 1:23
